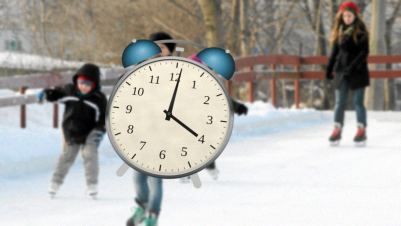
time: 4:01
